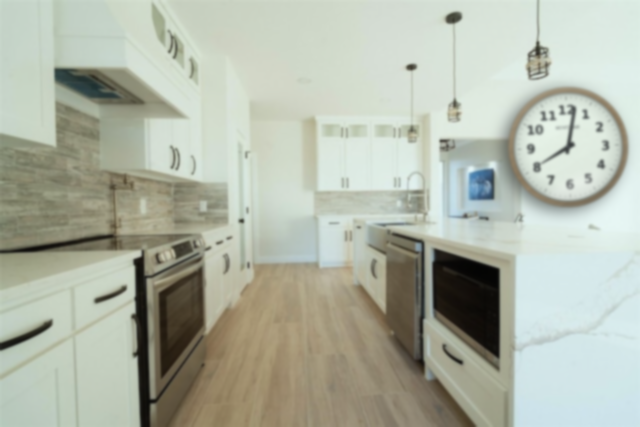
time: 8:02
